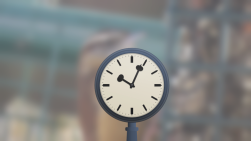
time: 10:04
